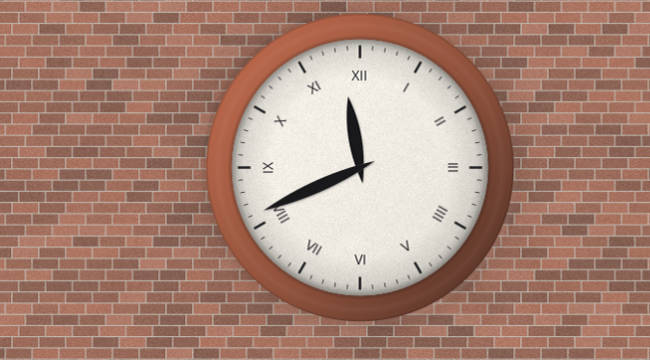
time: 11:41
